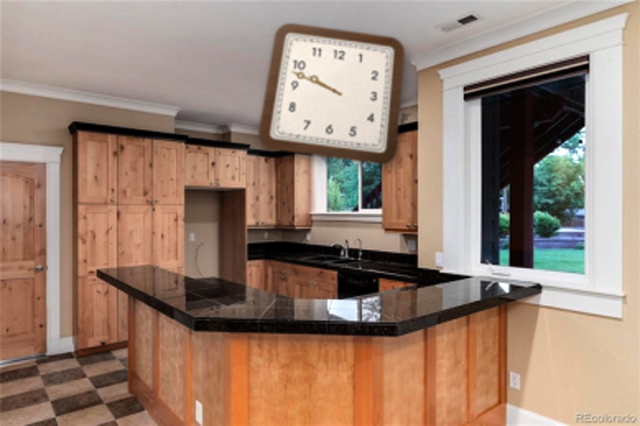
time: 9:48
